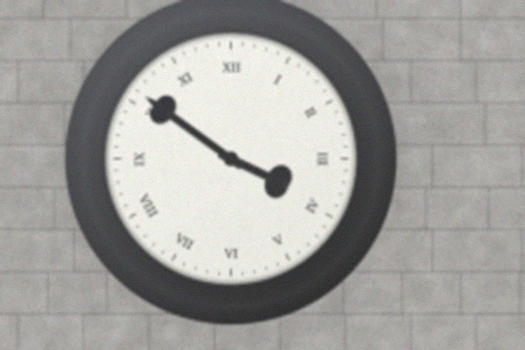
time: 3:51
